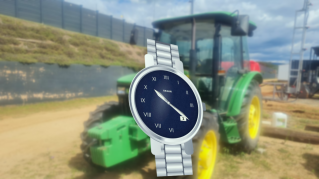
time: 10:21
